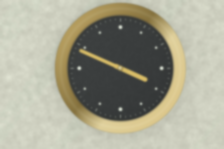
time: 3:49
